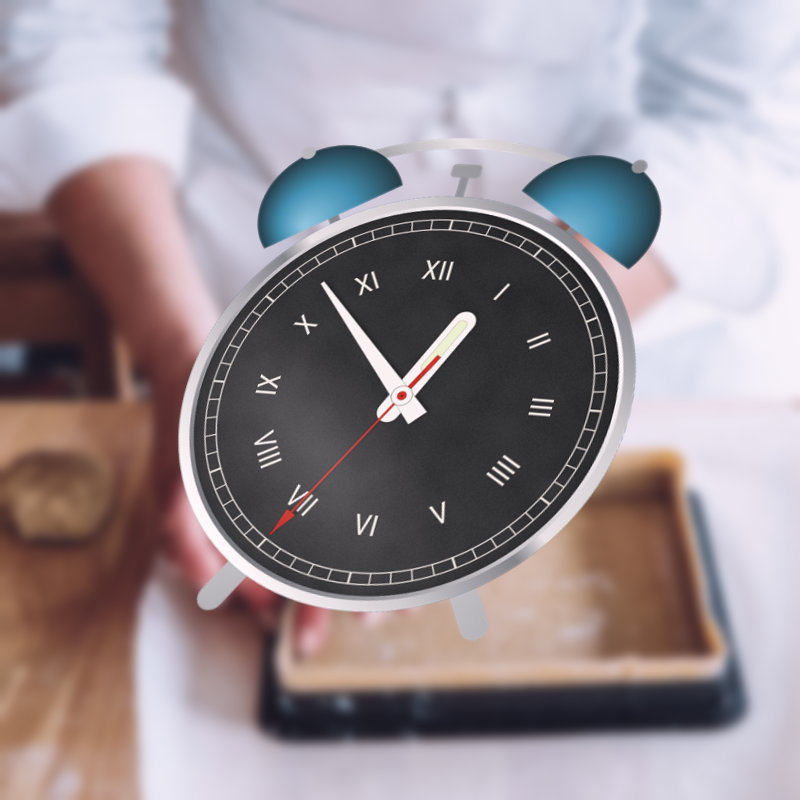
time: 12:52:35
